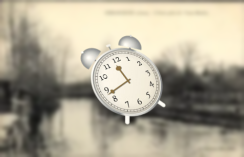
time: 11:43
